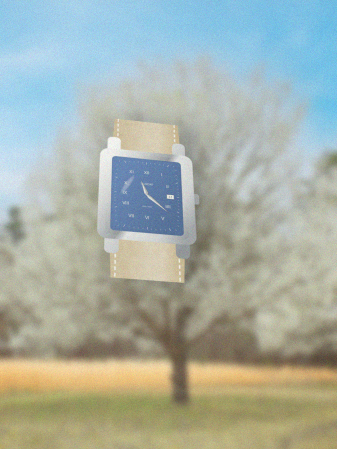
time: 11:22
